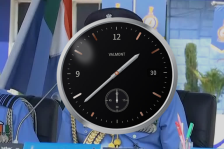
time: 1:38
